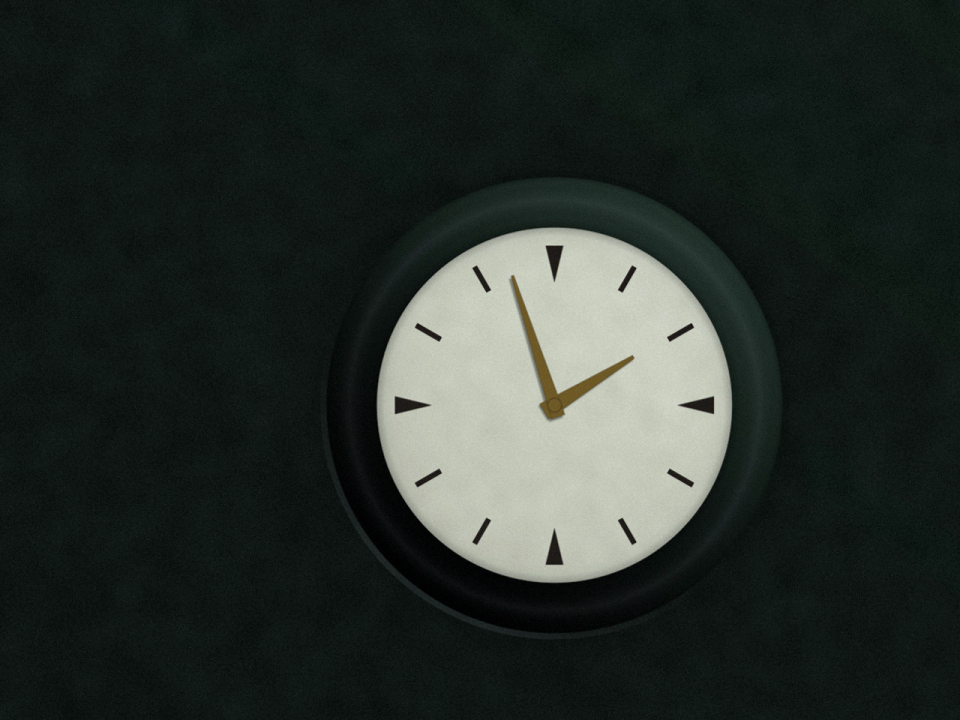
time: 1:57
